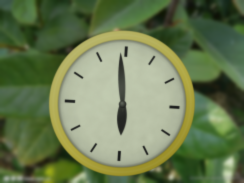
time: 5:59
